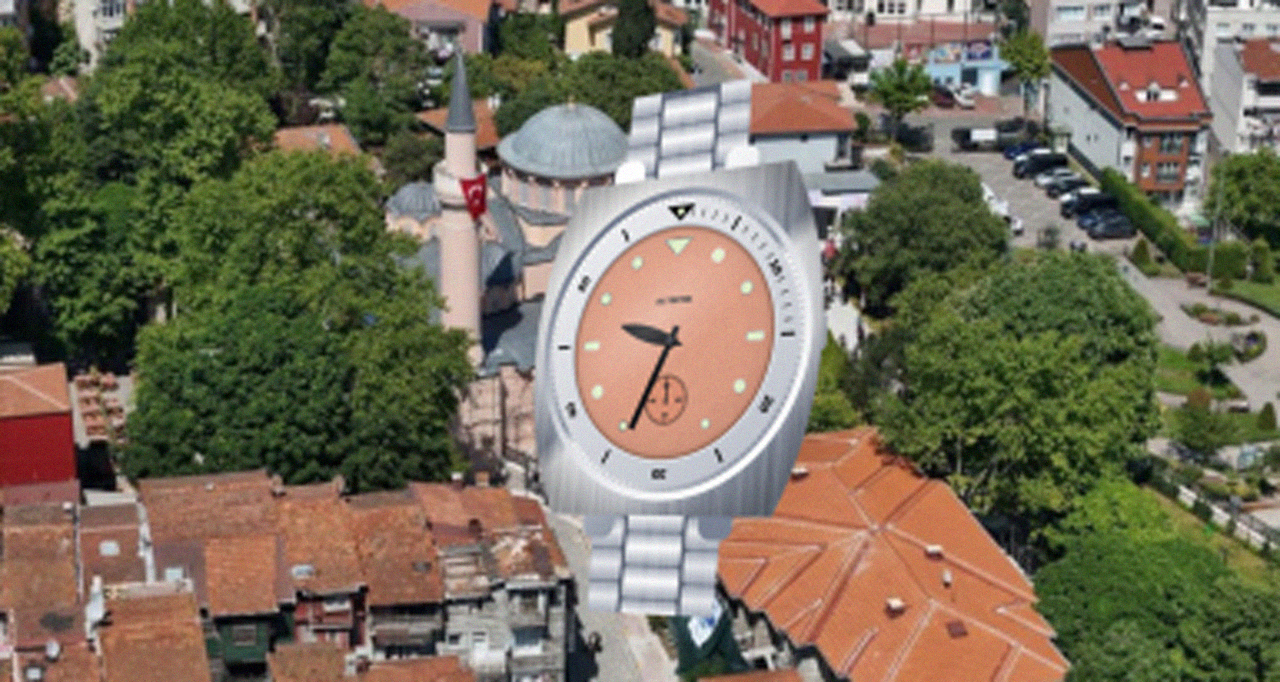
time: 9:34
